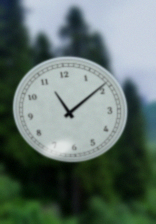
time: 11:09
